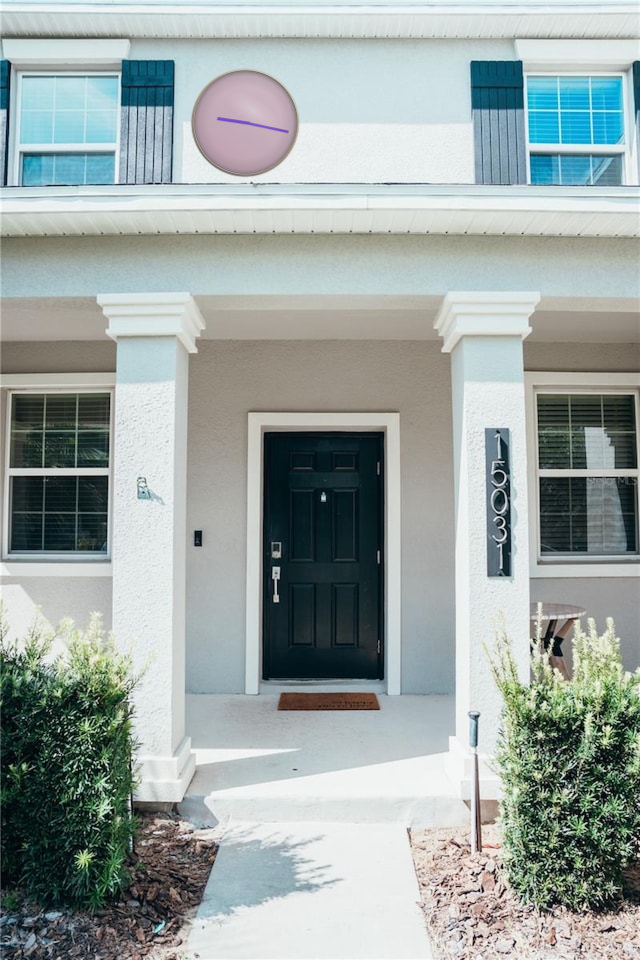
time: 9:17
